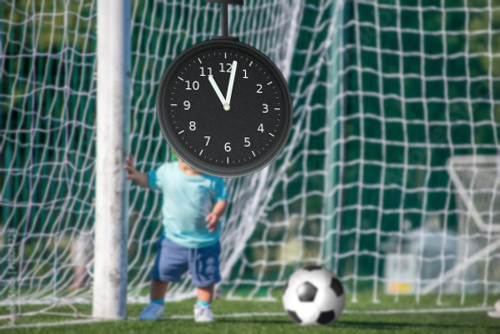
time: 11:02
